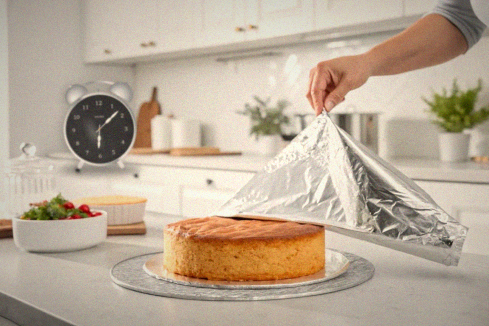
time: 6:08
